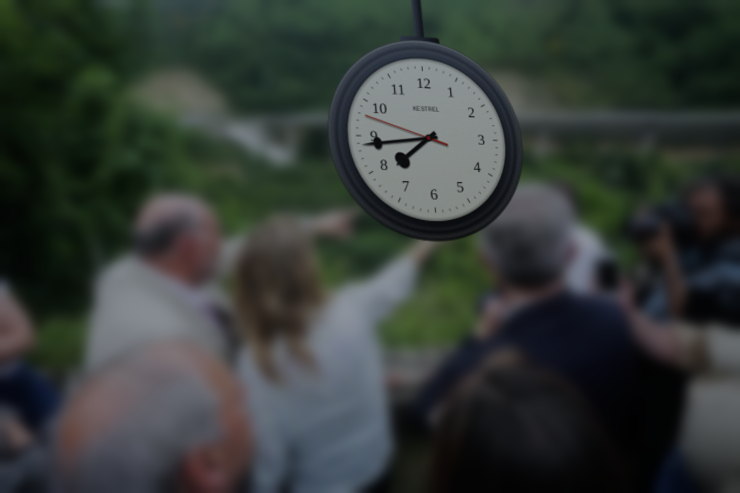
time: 7:43:48
